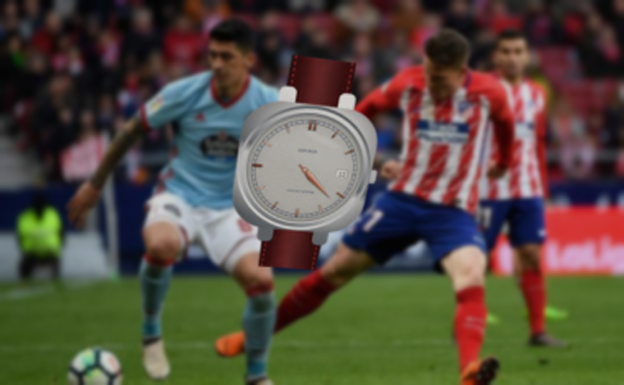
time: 4:22
